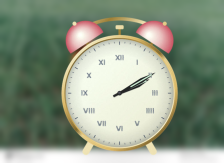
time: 2:10
